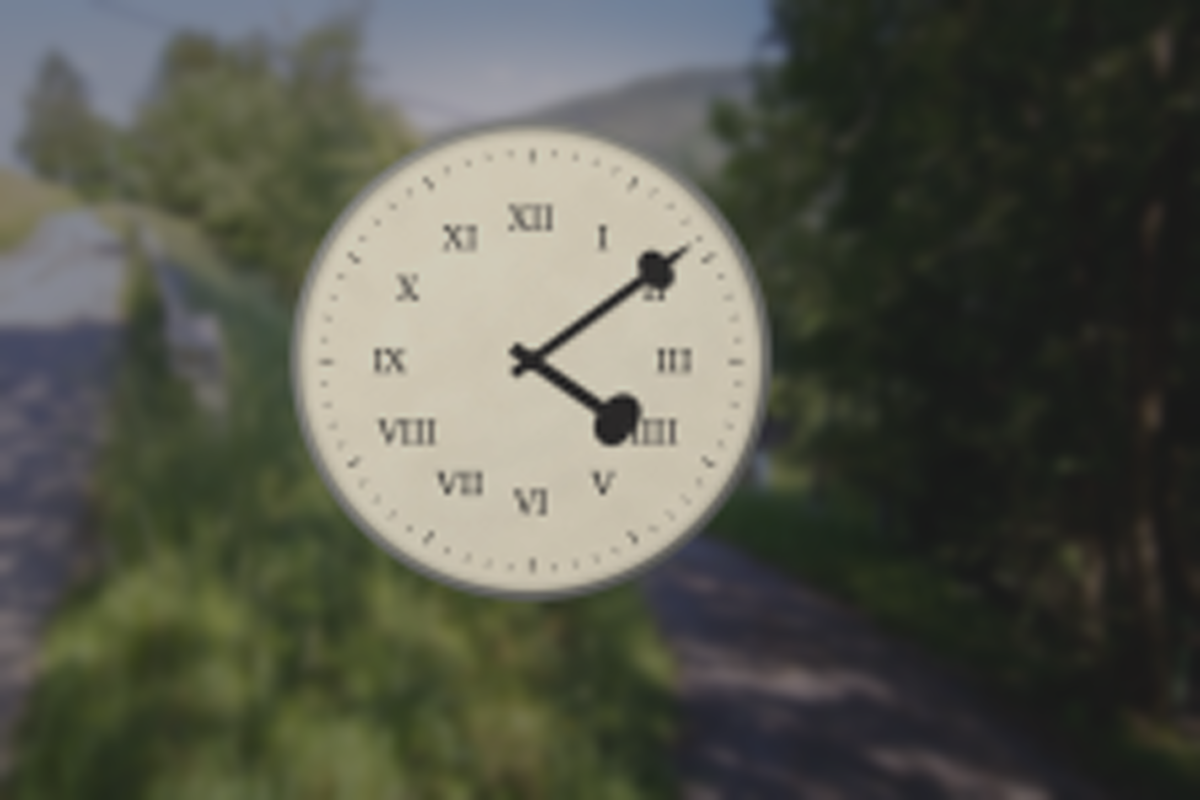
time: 4:09
